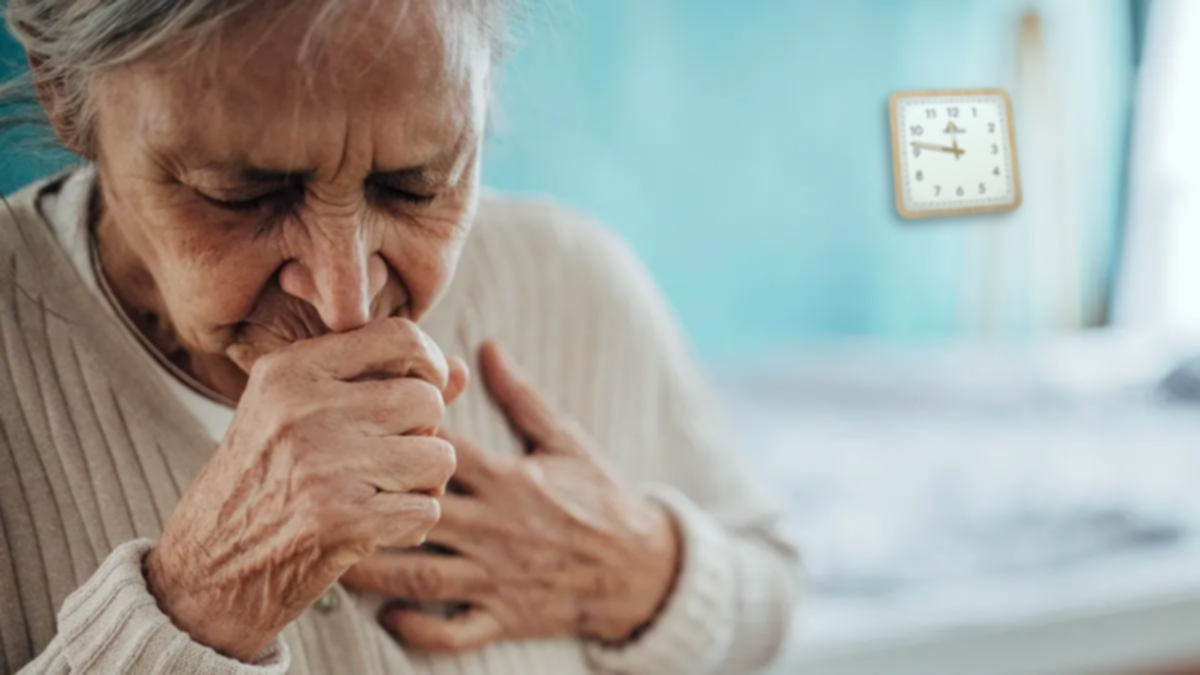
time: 11:47
